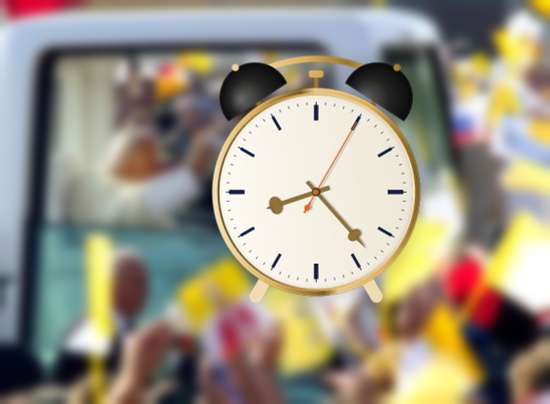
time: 8:23:05
